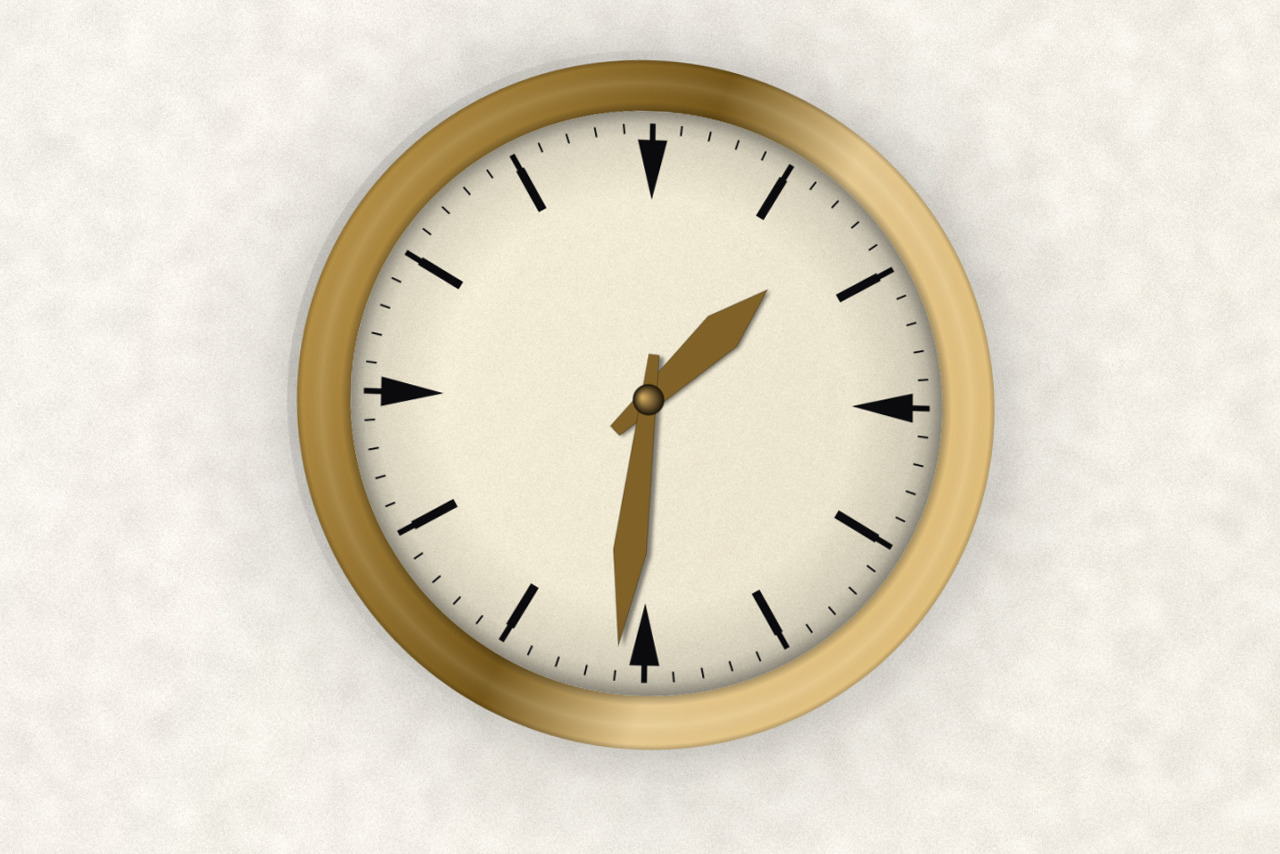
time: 1:31
